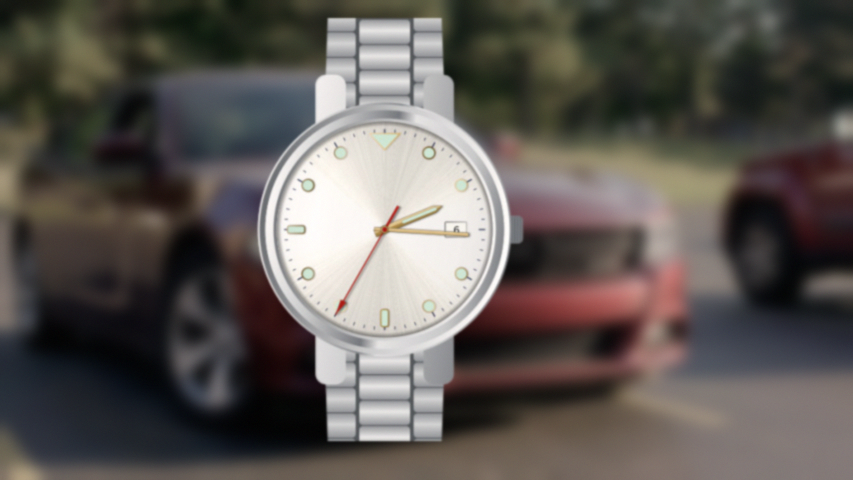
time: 2:15:35
